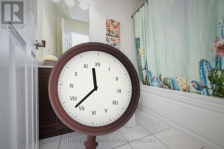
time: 11:37
